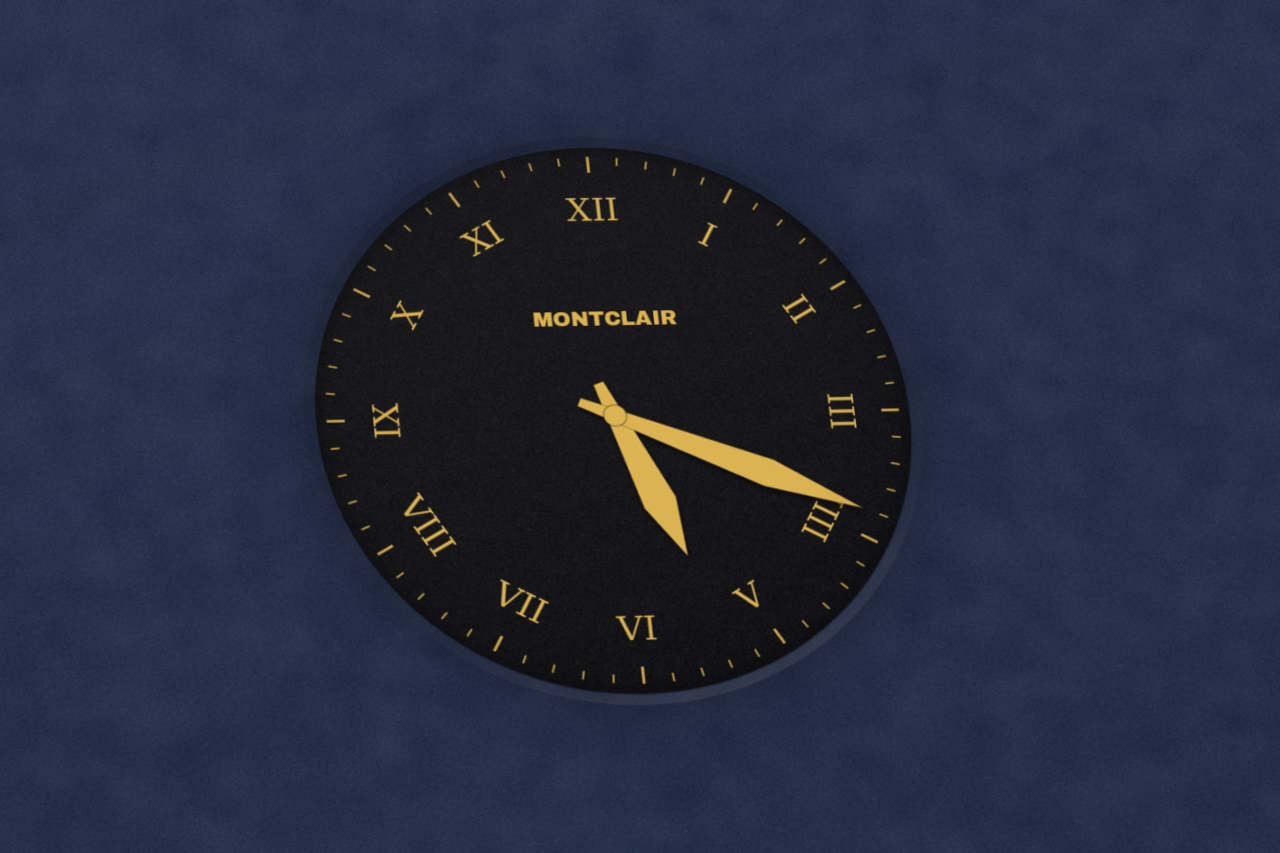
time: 5:19
